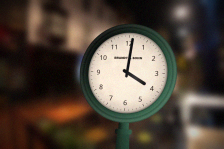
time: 4:01
